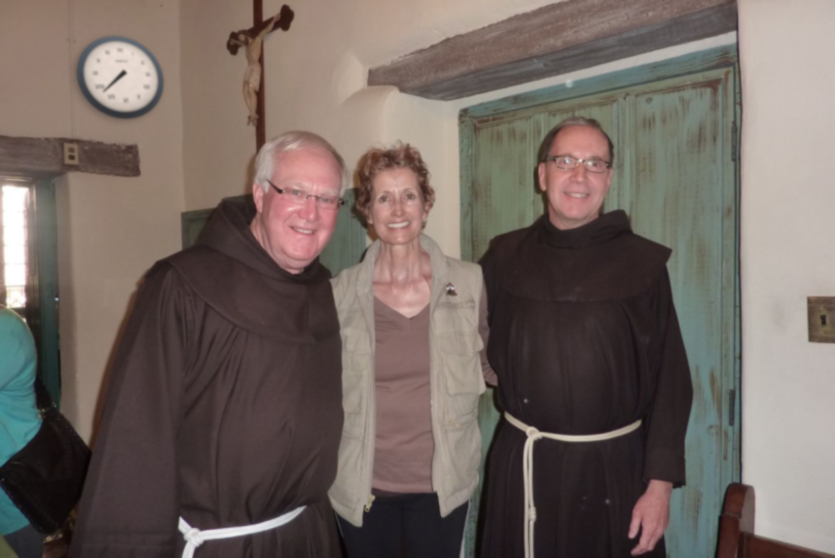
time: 7:38
